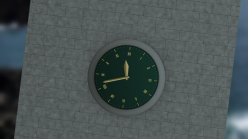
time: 11:42
